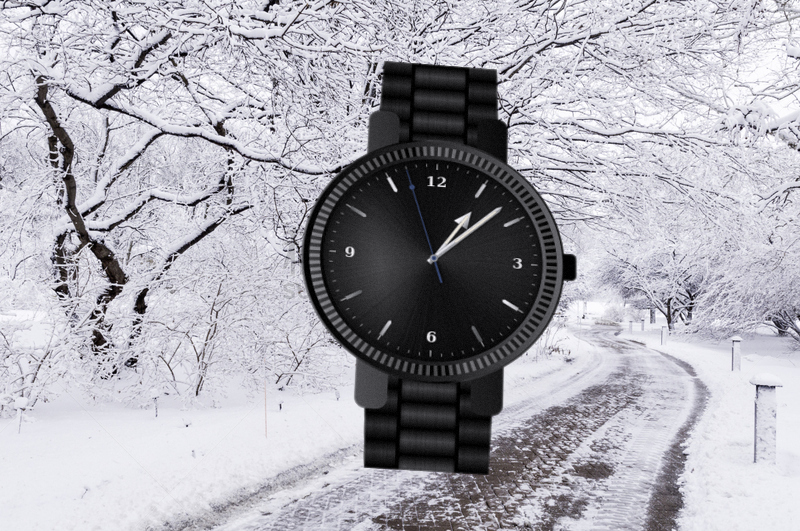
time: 1:07:57
